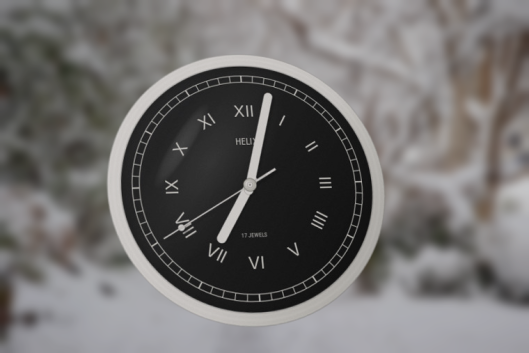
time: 7:02:40
